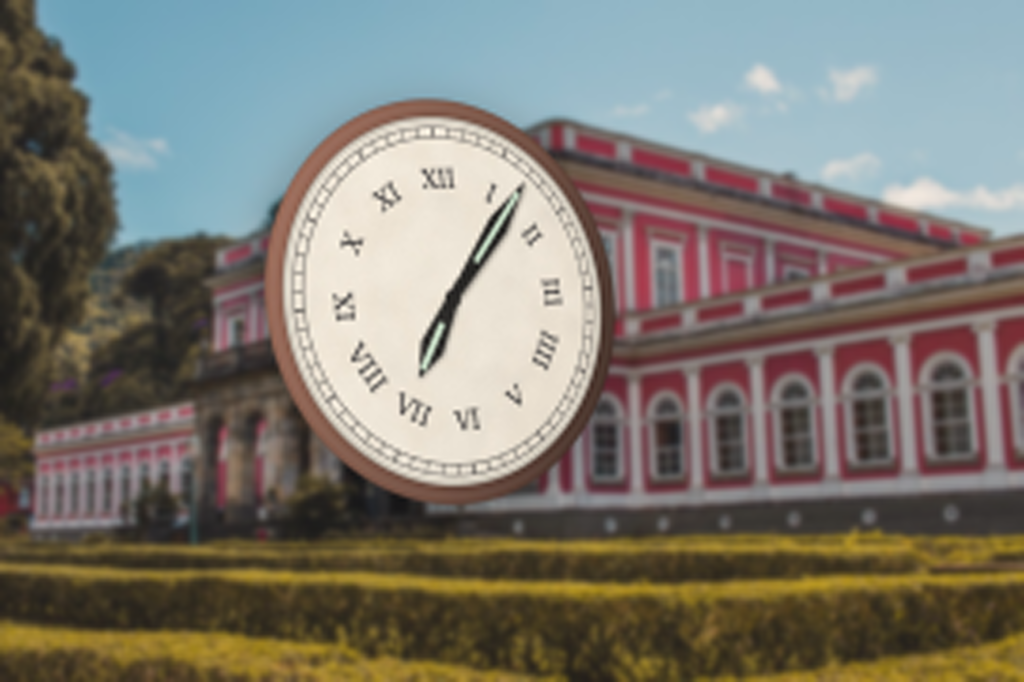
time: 7:07
